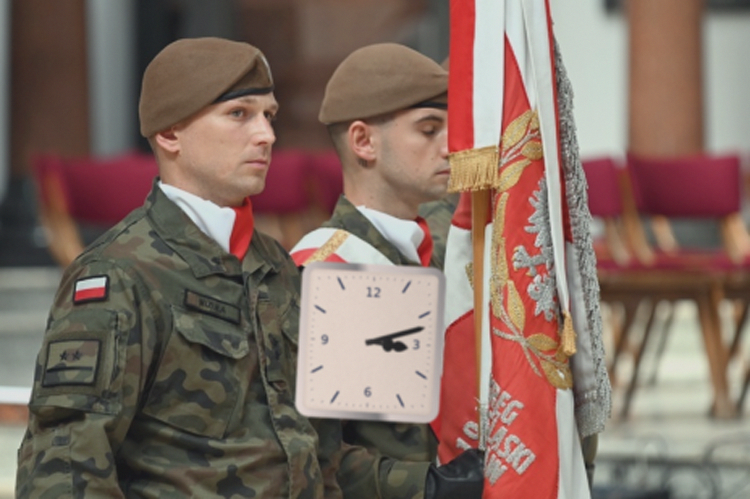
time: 3:12
